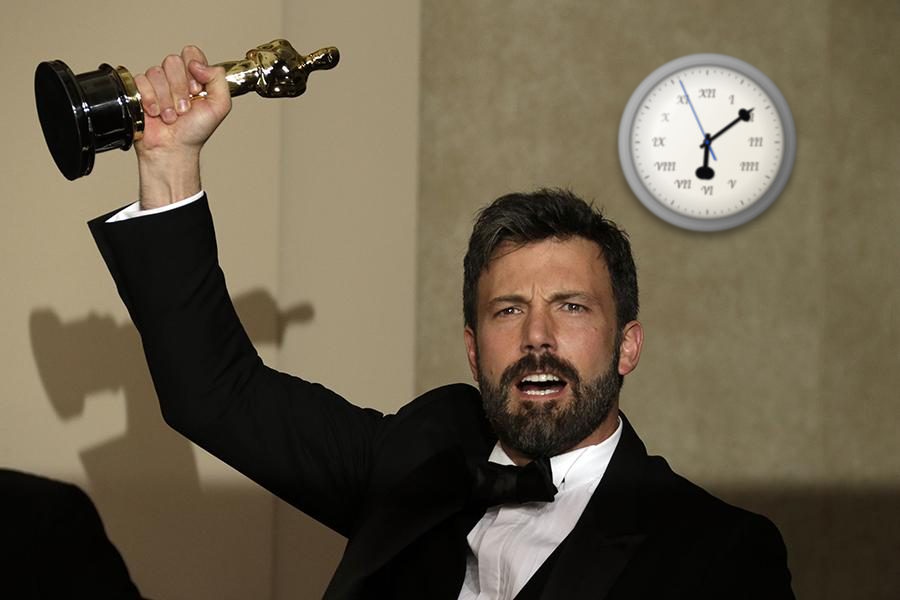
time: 6:08:56
